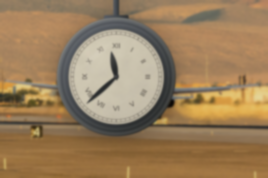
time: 11:38
